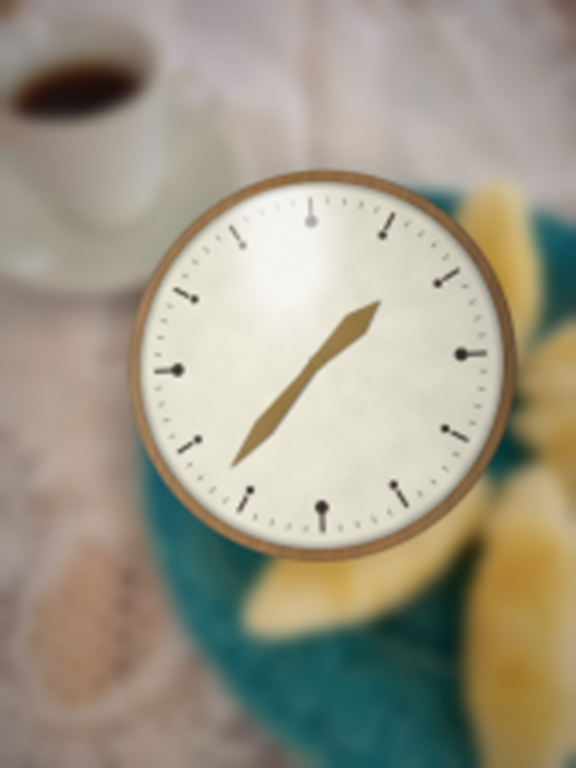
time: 1:37
